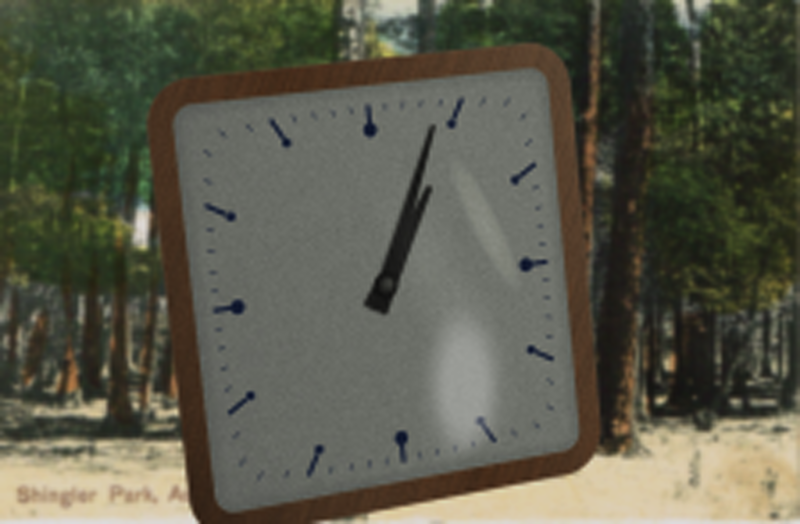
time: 1:04
